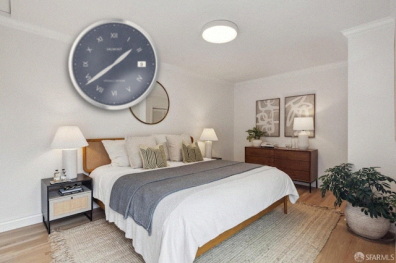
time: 1:39
